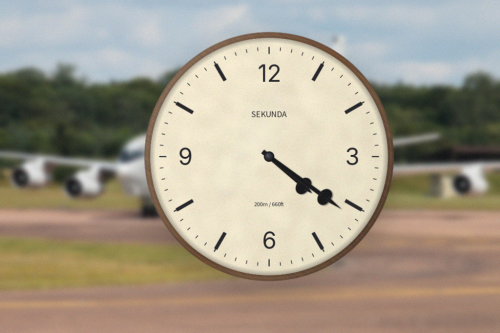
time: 4:21
